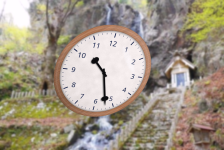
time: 10:27
